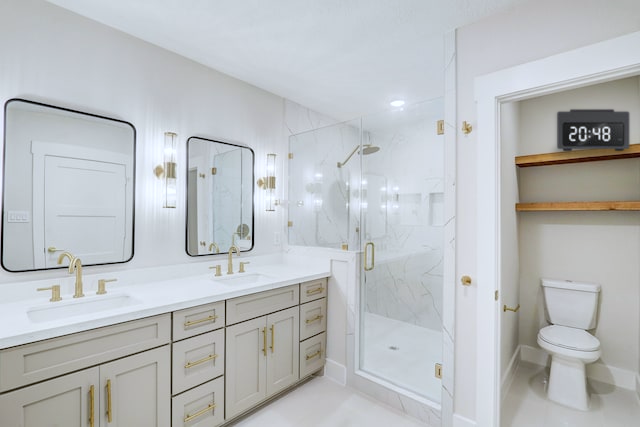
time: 20:48
